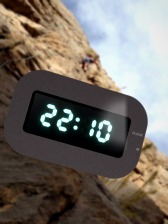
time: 22:10
